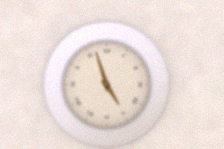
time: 4:57
